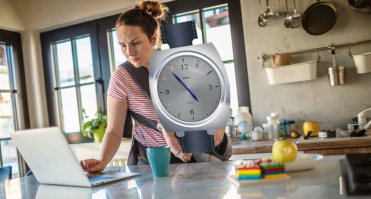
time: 4:54
